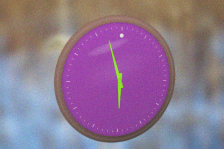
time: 5:57
